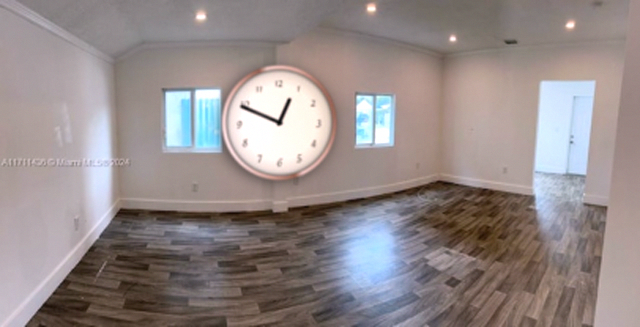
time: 12:49
